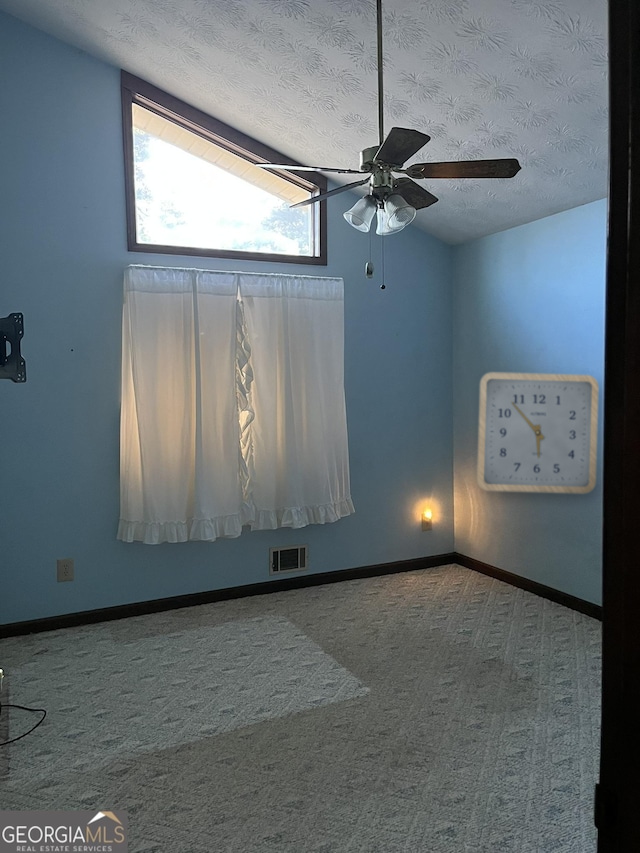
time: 5:53
